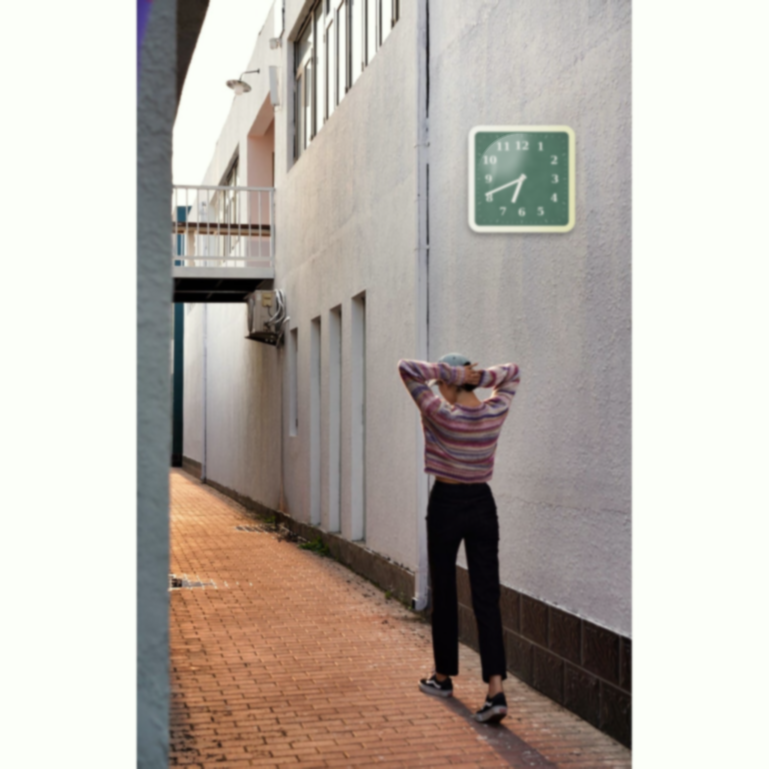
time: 6:41
